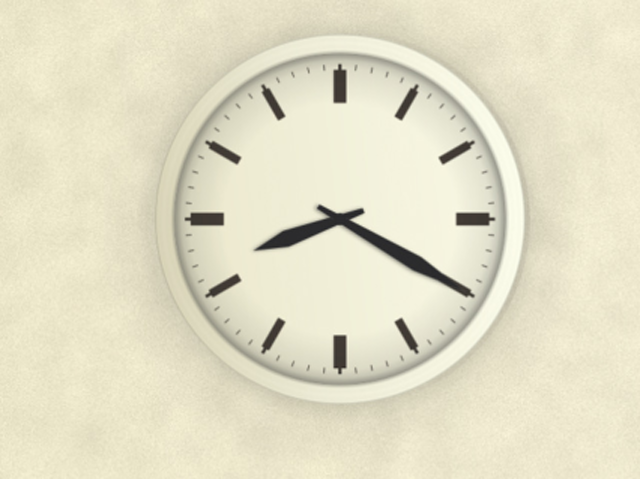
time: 8:20
